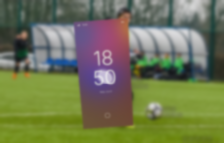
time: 18:50
